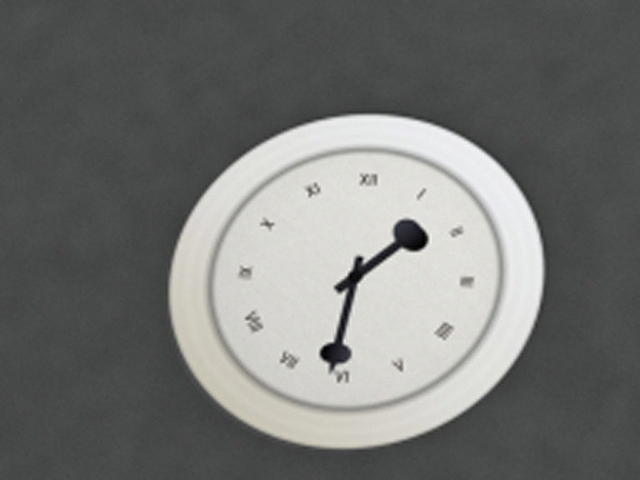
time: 1:31
